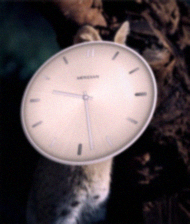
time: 9:28
